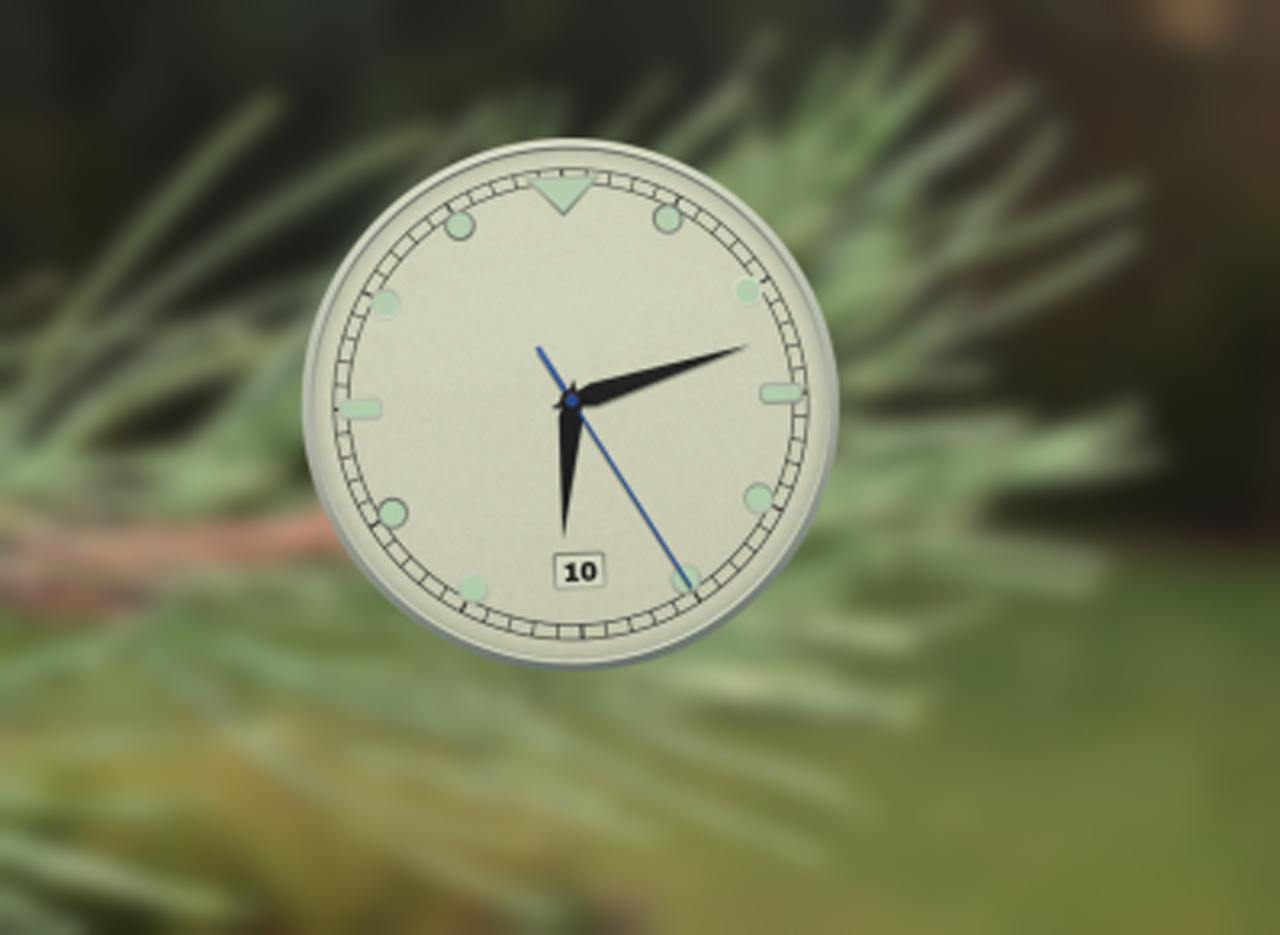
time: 6:12:25
